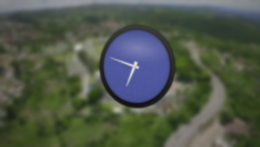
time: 6:48
